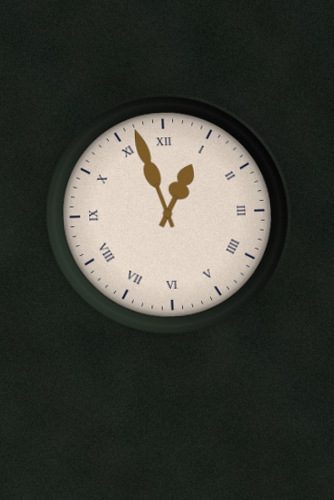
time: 12:57
